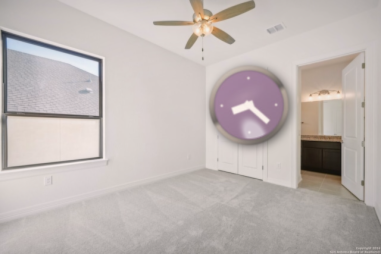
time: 8:22
